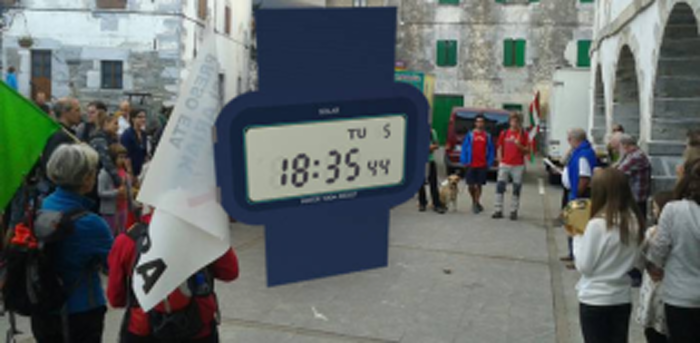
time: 18:35:44
